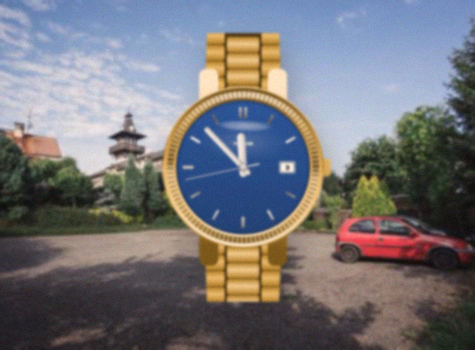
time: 11:52:43
